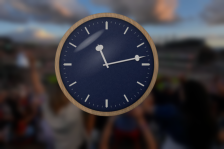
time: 11:13
